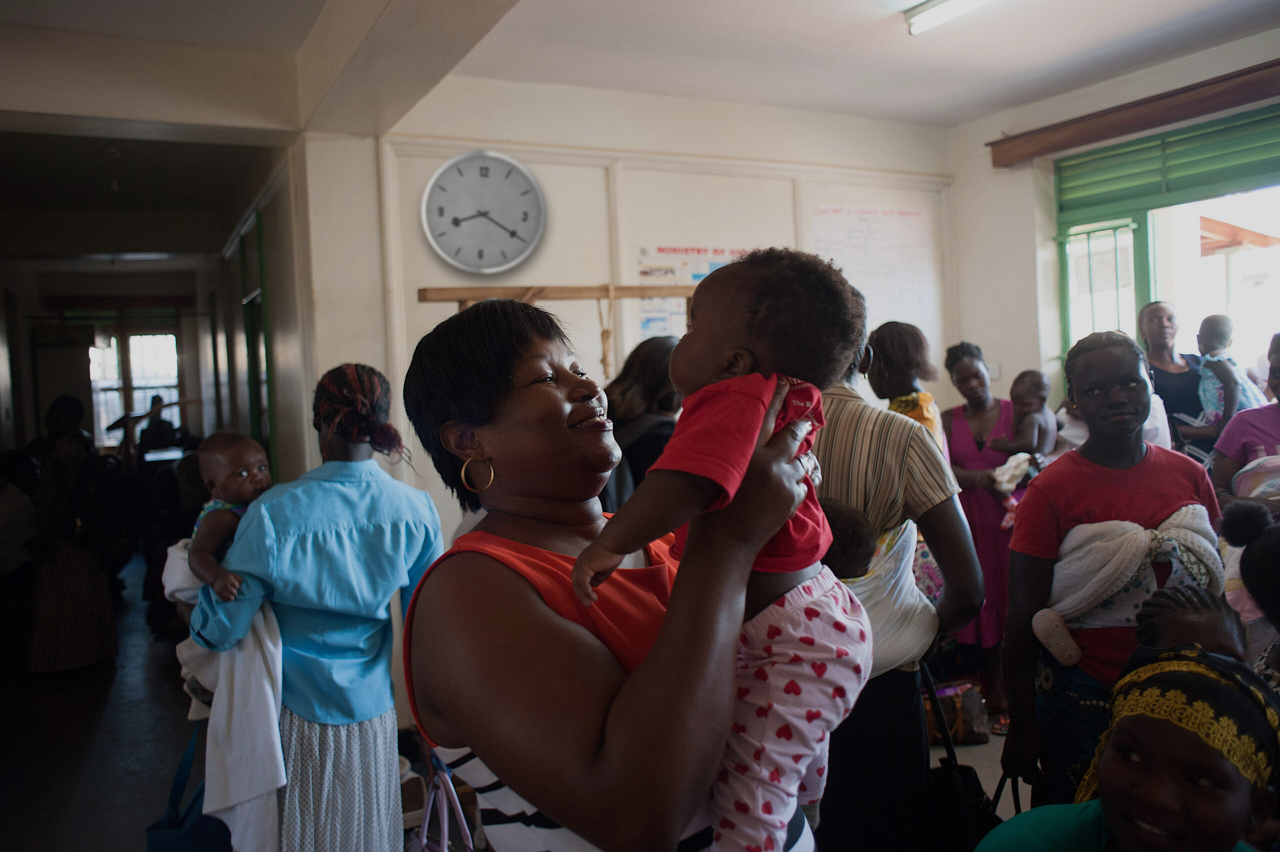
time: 8:20
